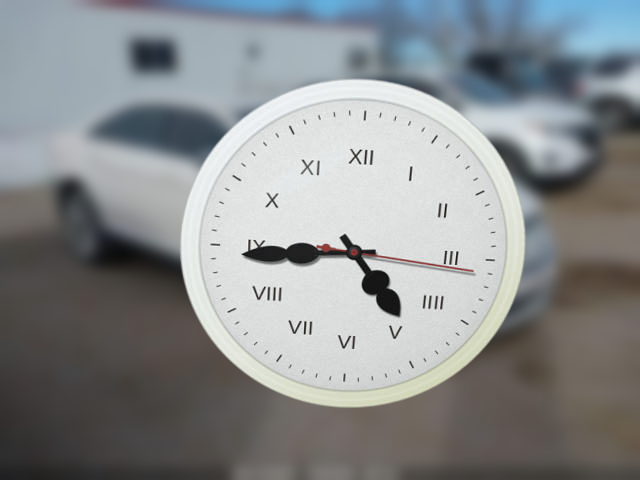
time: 4:44:16
